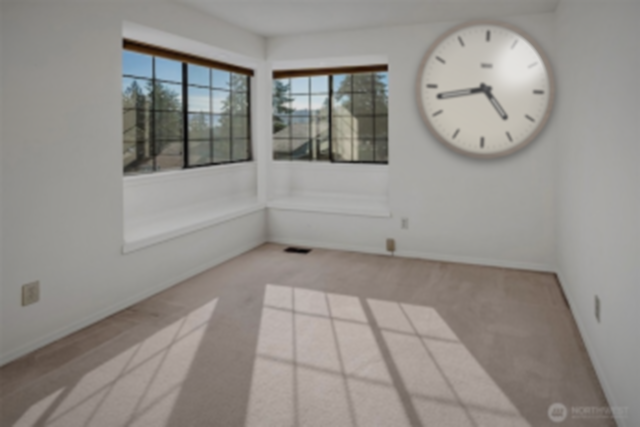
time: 4:43
